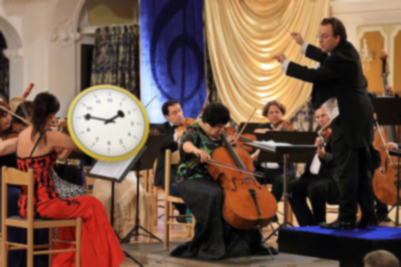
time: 1:46
